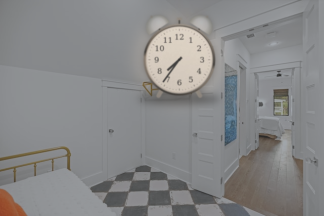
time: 7:36
